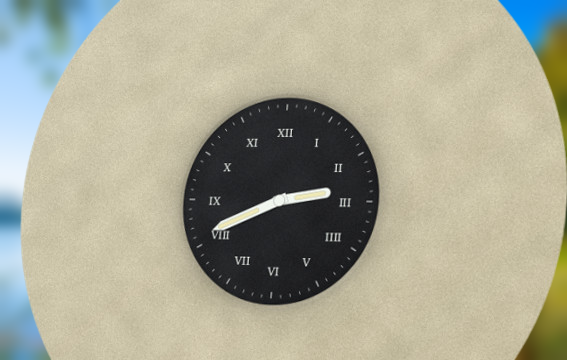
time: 2:41
